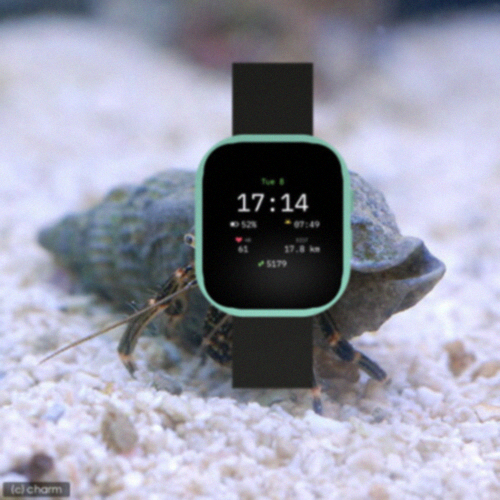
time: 17:14
